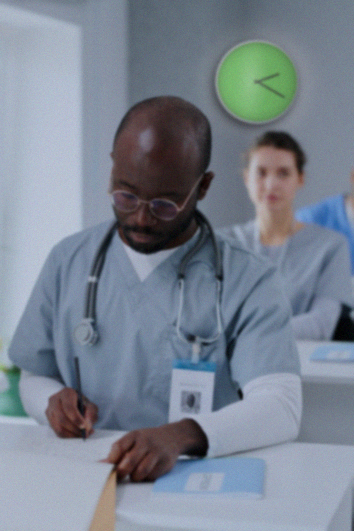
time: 2:20
